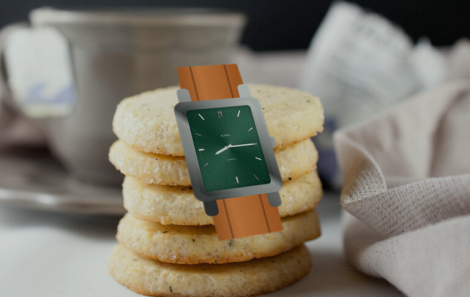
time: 8:15
